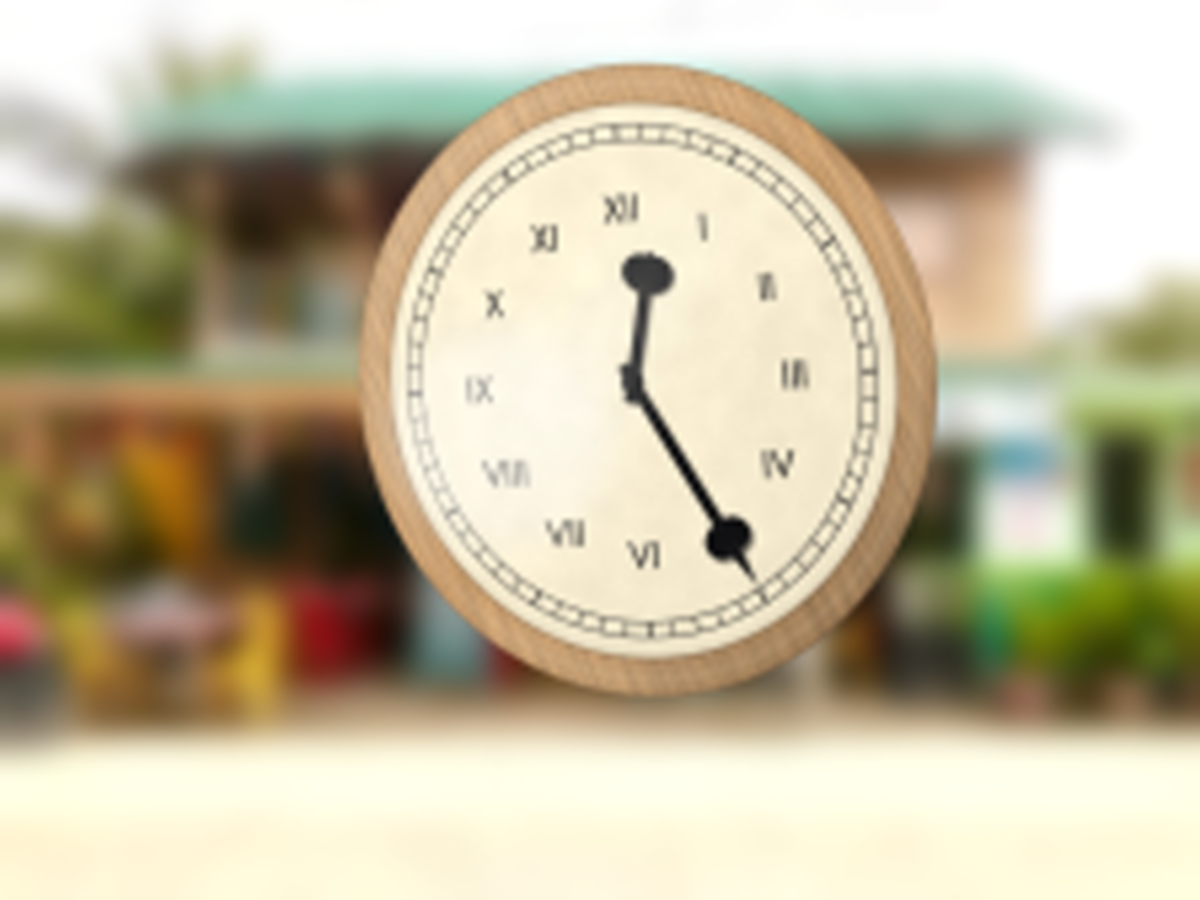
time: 12:25
